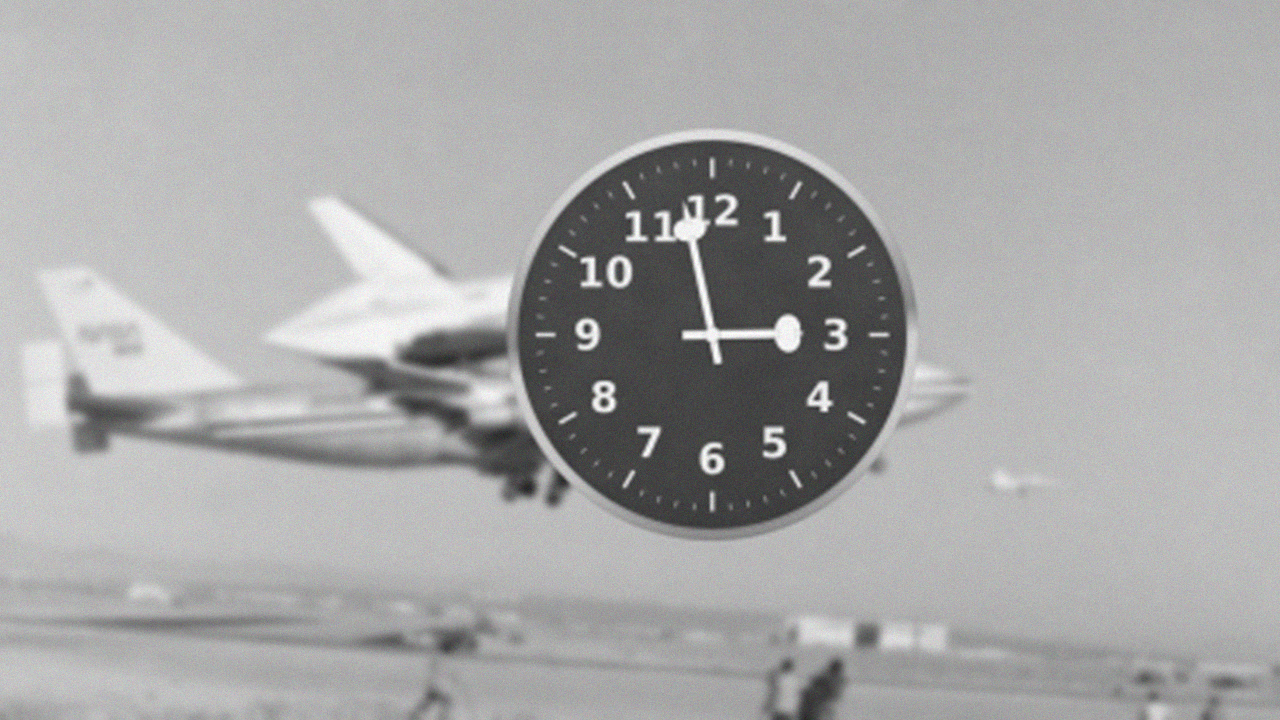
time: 2:58
